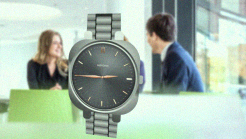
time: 2:45
